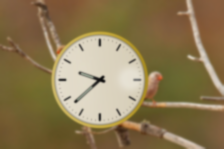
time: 9:38
